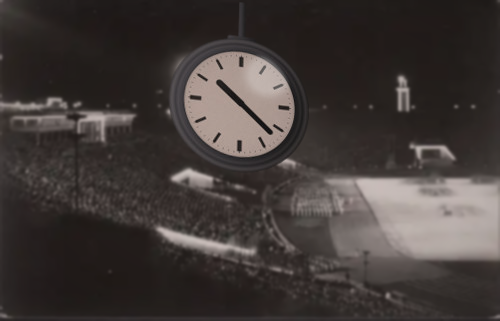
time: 10:22
